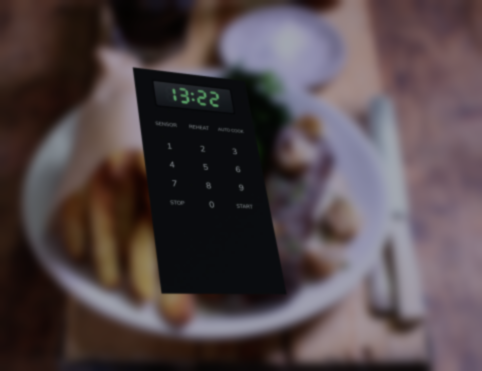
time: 13:22
